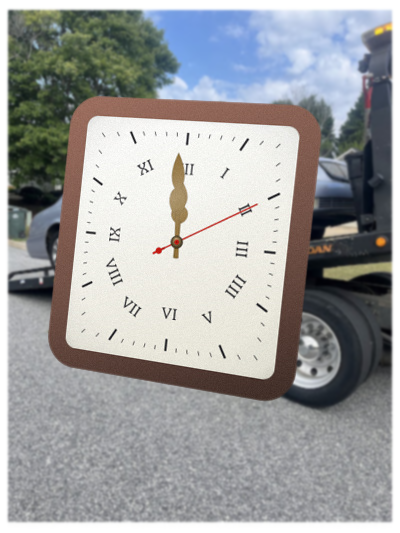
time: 11:59:10
